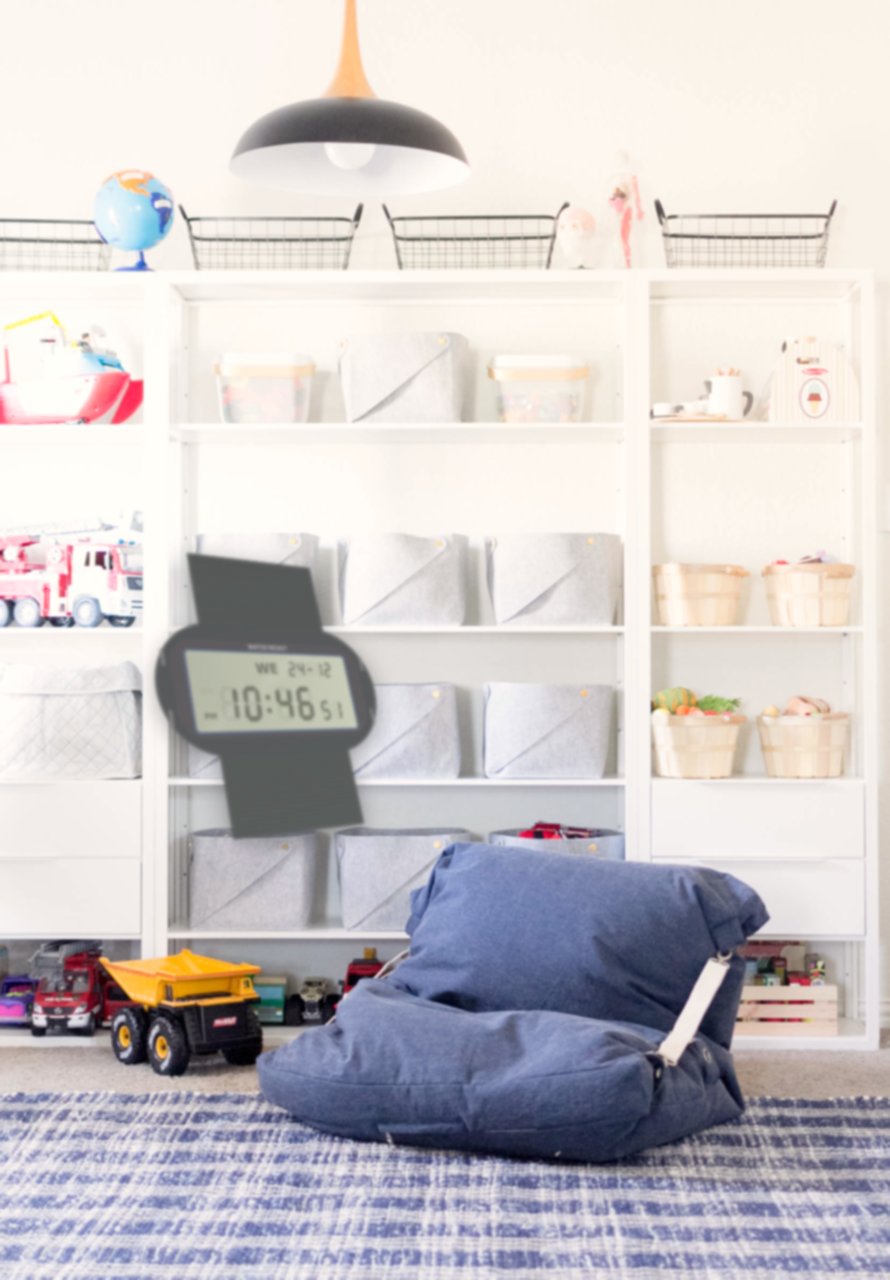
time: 10:46:51
